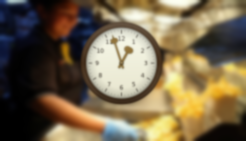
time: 12:57
